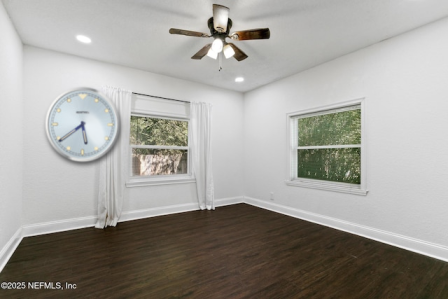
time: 5:39
